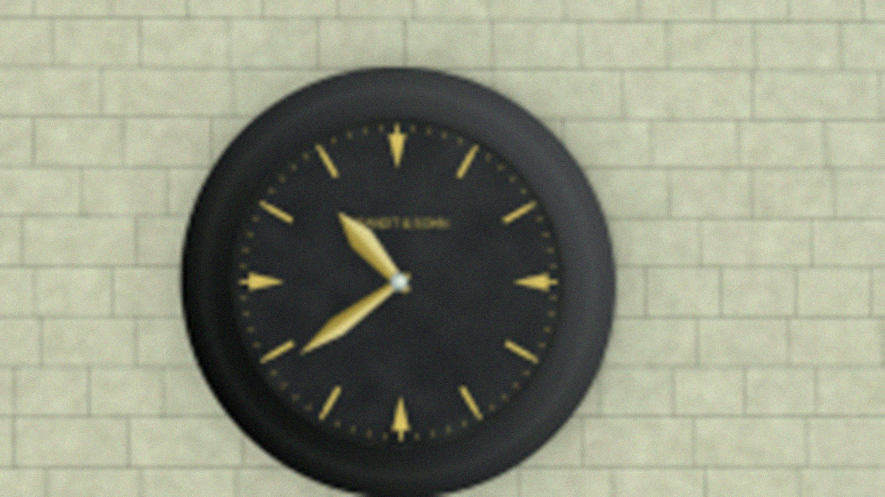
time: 10:39
